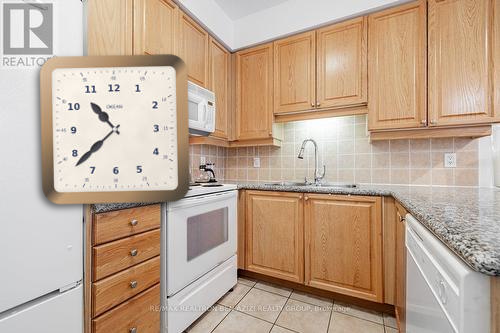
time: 10:38
